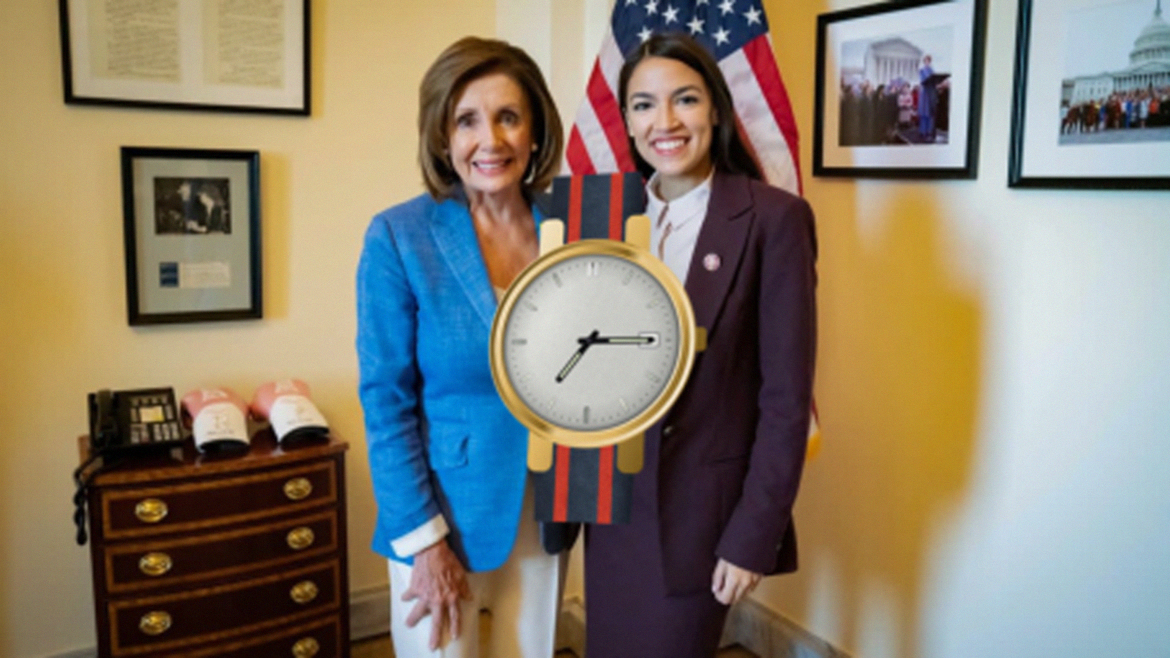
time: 7:15
